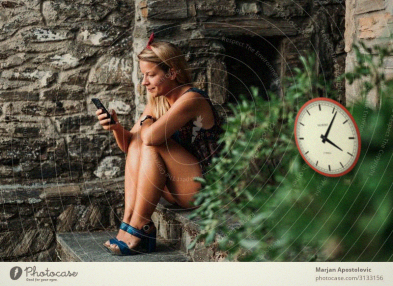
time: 4:06
